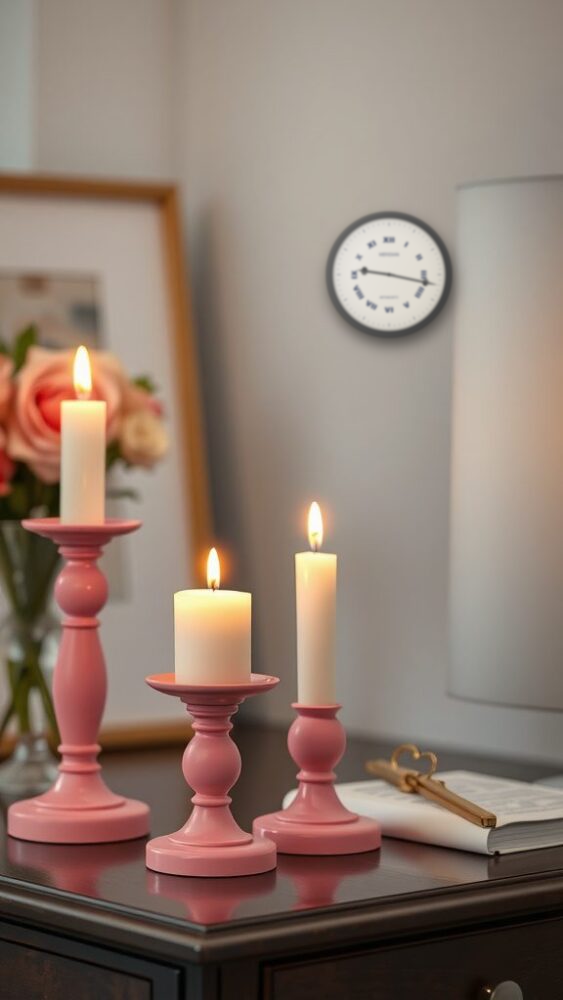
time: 9:17
